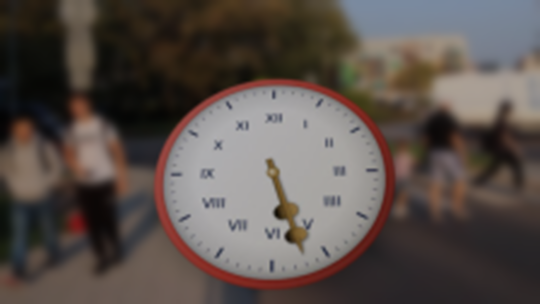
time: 5:27
